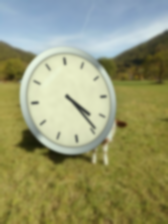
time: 4:24
